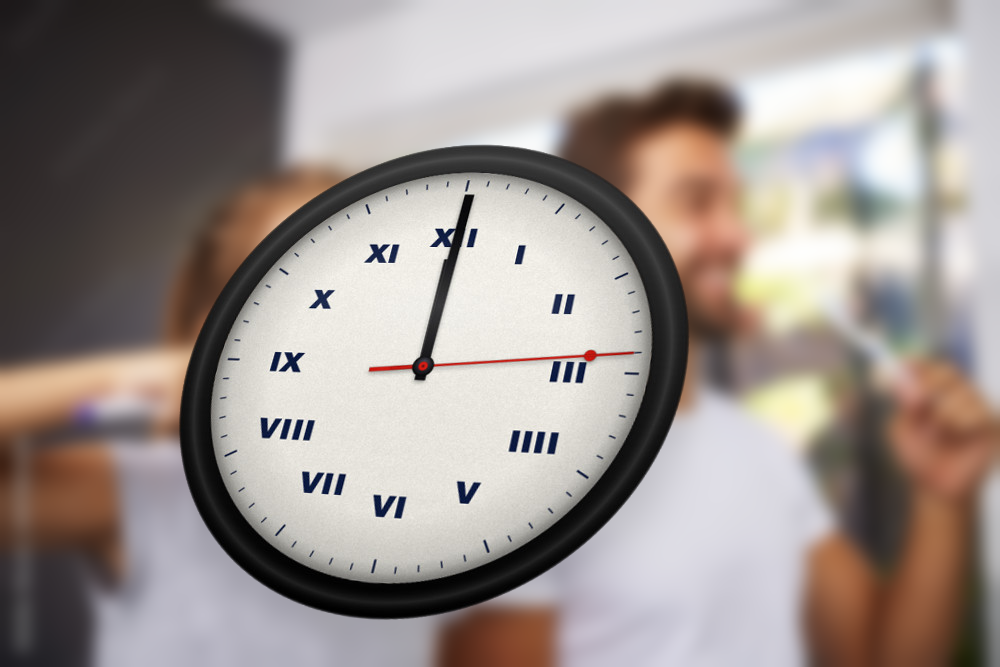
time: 12:00:14
